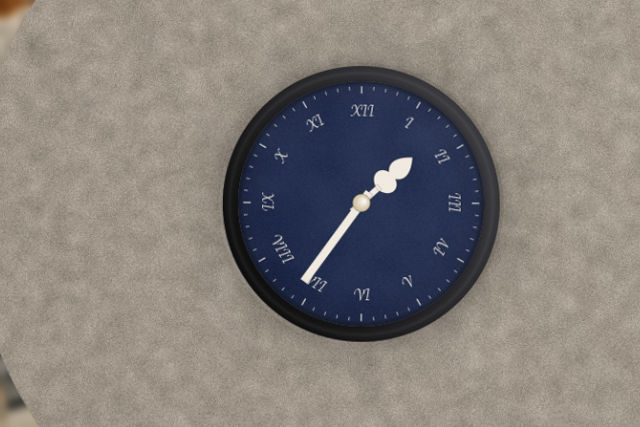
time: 1:36
